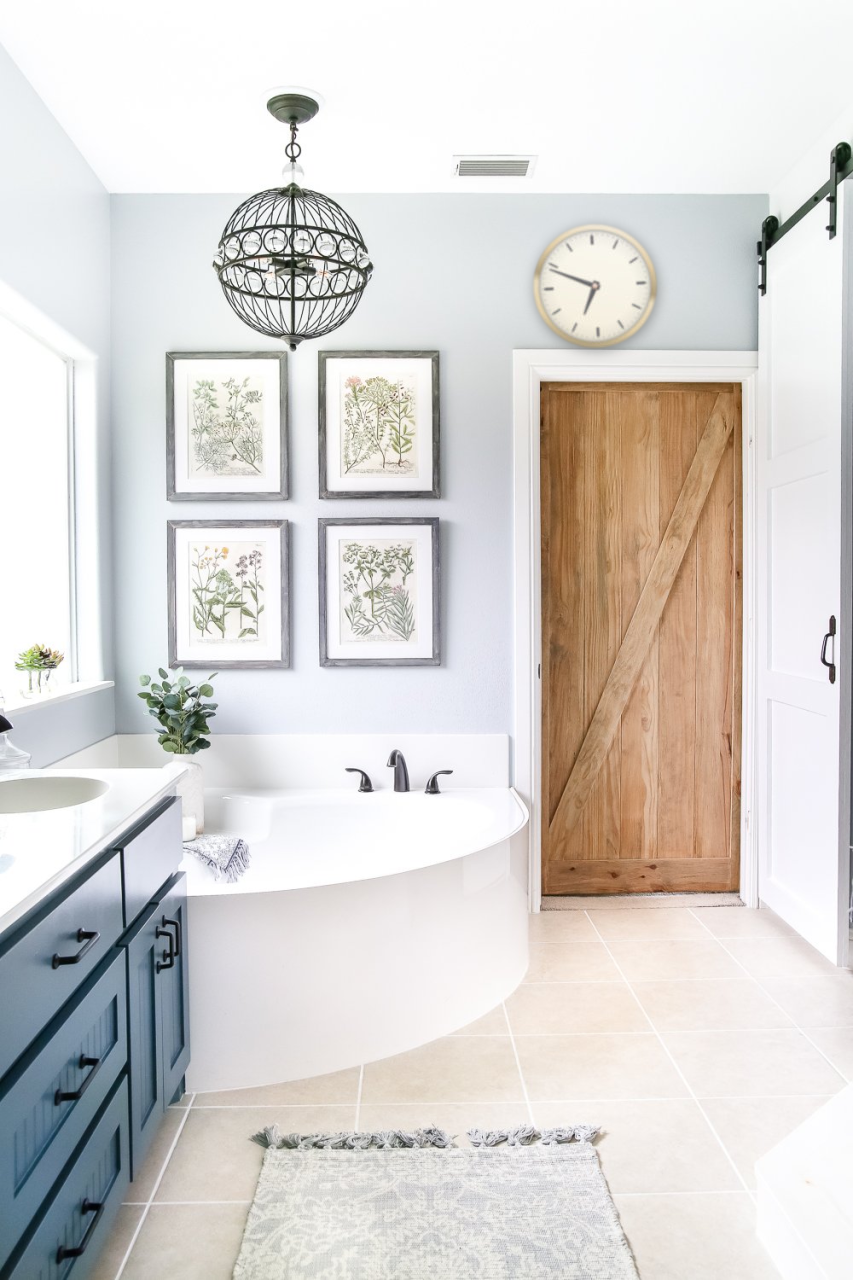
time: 6:49
